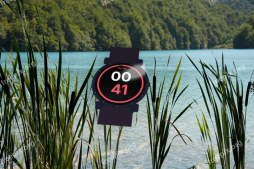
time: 0:41
